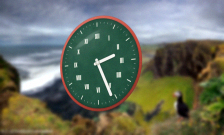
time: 2:26
